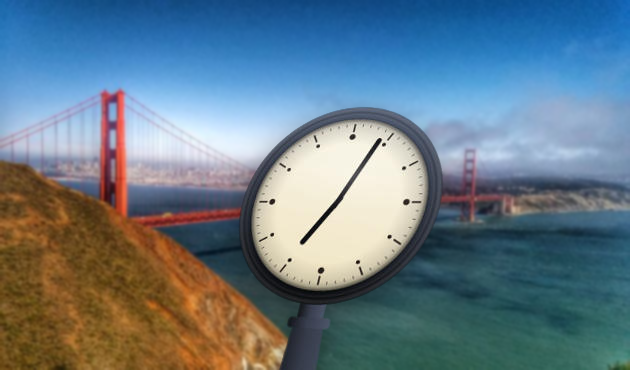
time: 7:04
